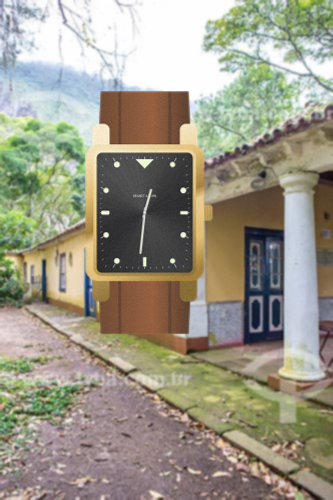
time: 12:31
